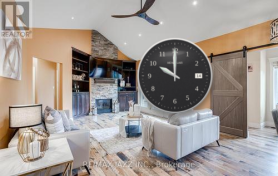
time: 10:00
